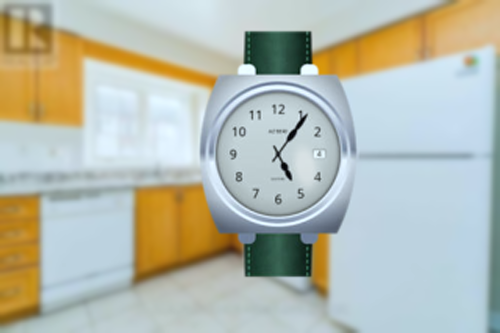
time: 5:06
